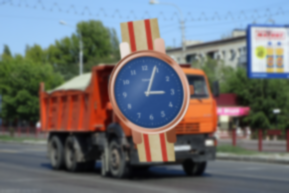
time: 3:04
